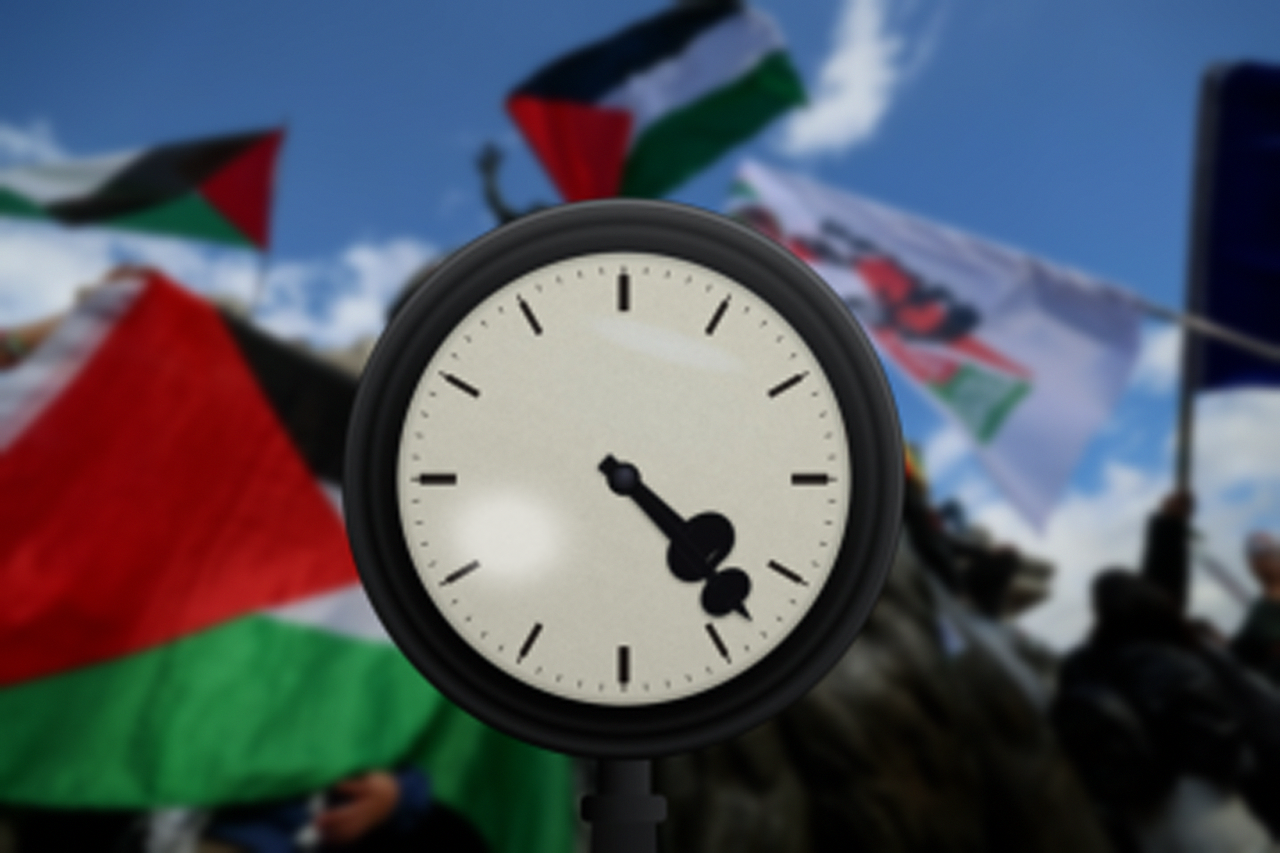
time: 4:23
